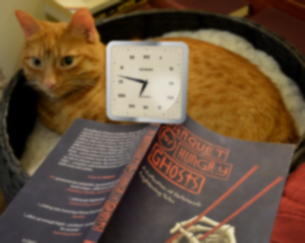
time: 6:47
